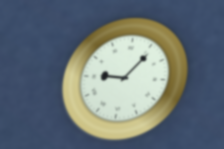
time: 9:06
